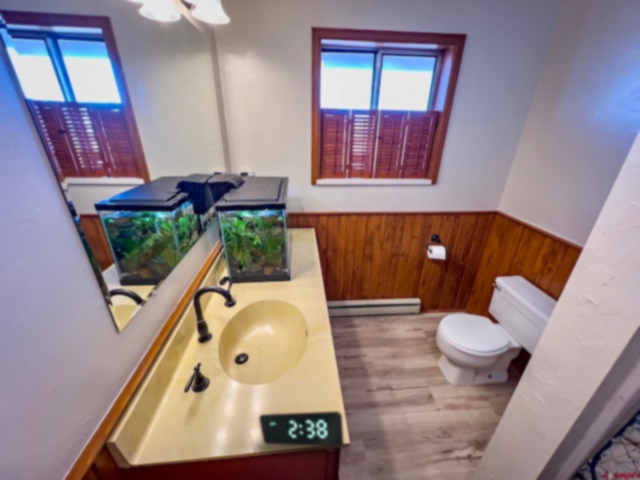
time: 2:38
